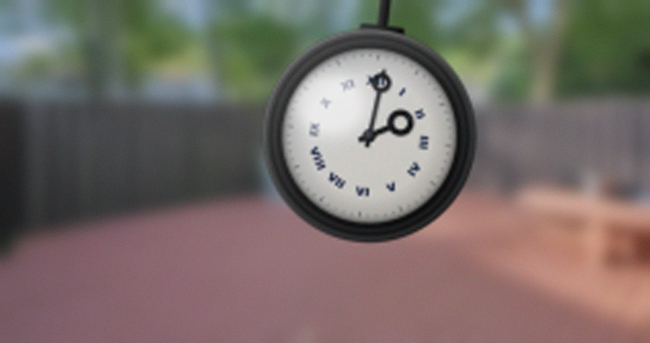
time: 2:01
